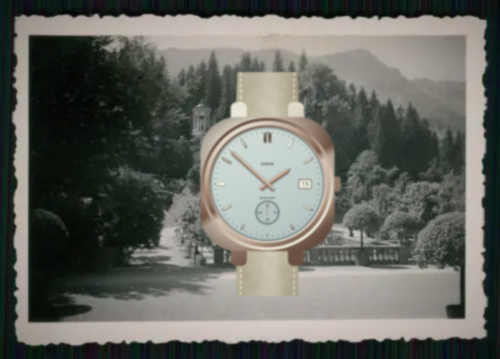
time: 1:52
